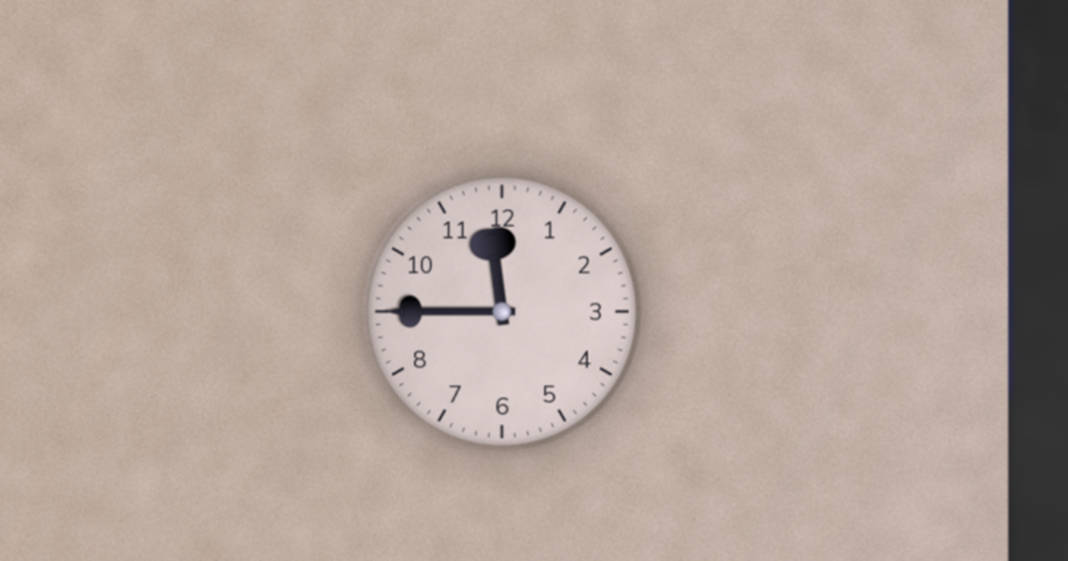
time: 11:45
